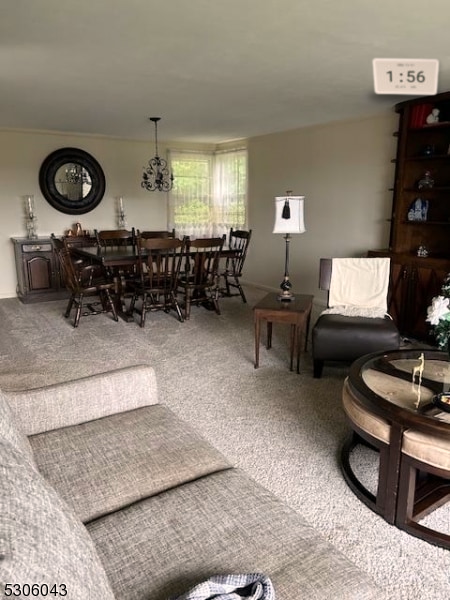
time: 1:56
